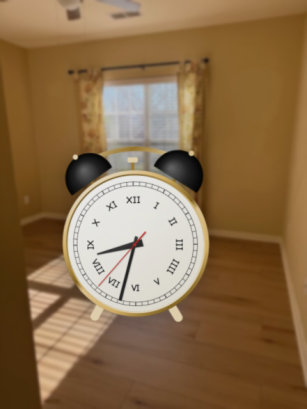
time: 8:32:37
